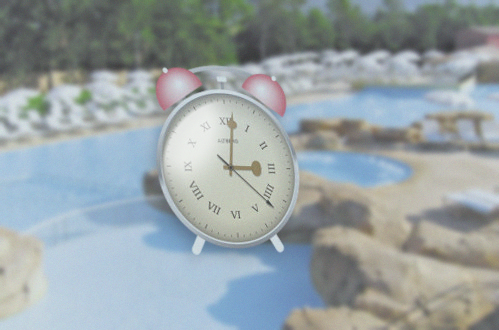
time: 3:01:22
